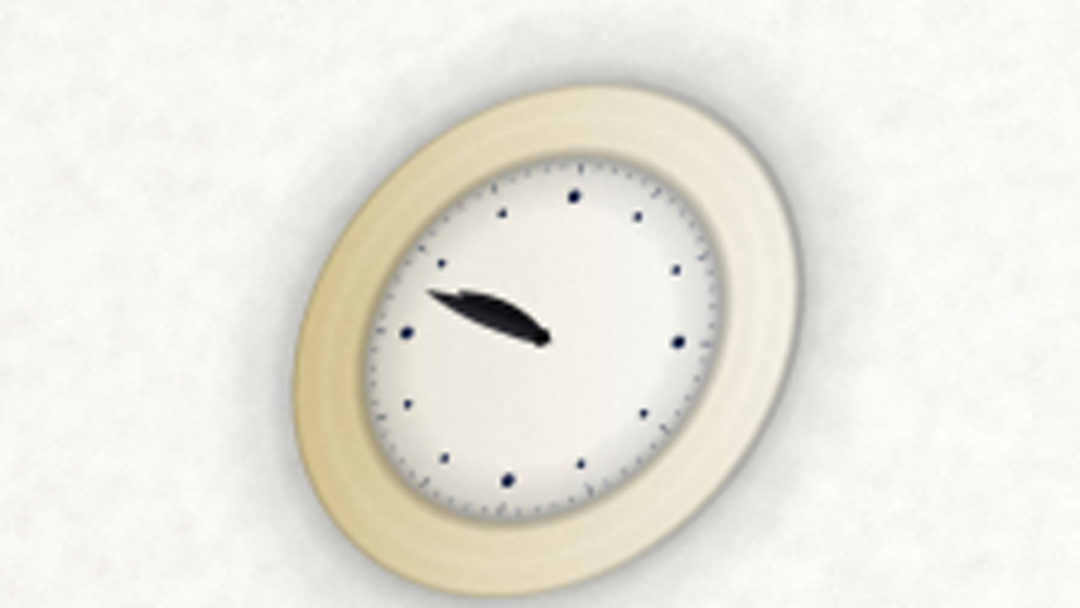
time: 9:48
